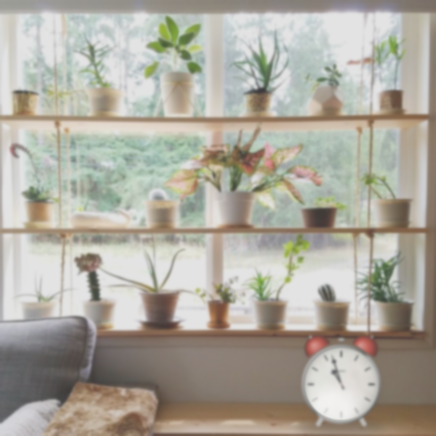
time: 10:57
